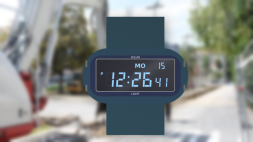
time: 12:26:41
